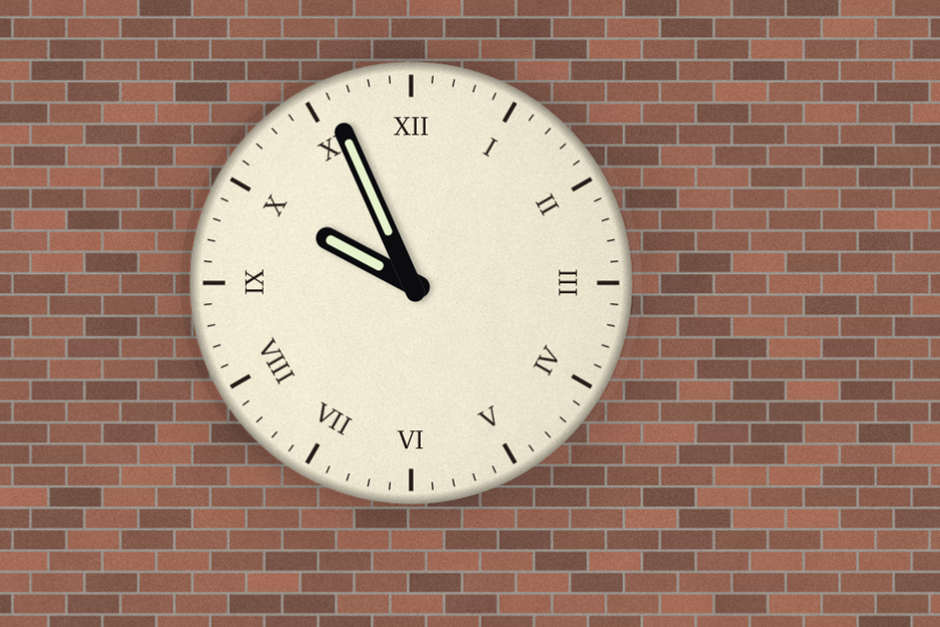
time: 9:56
